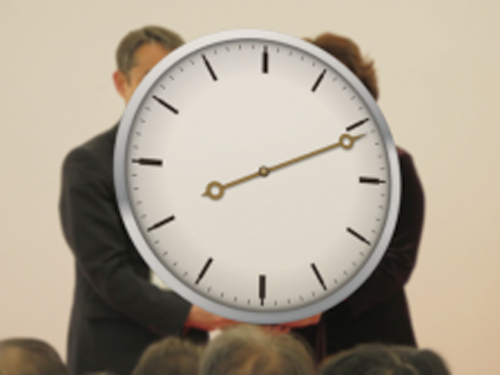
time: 8:11
